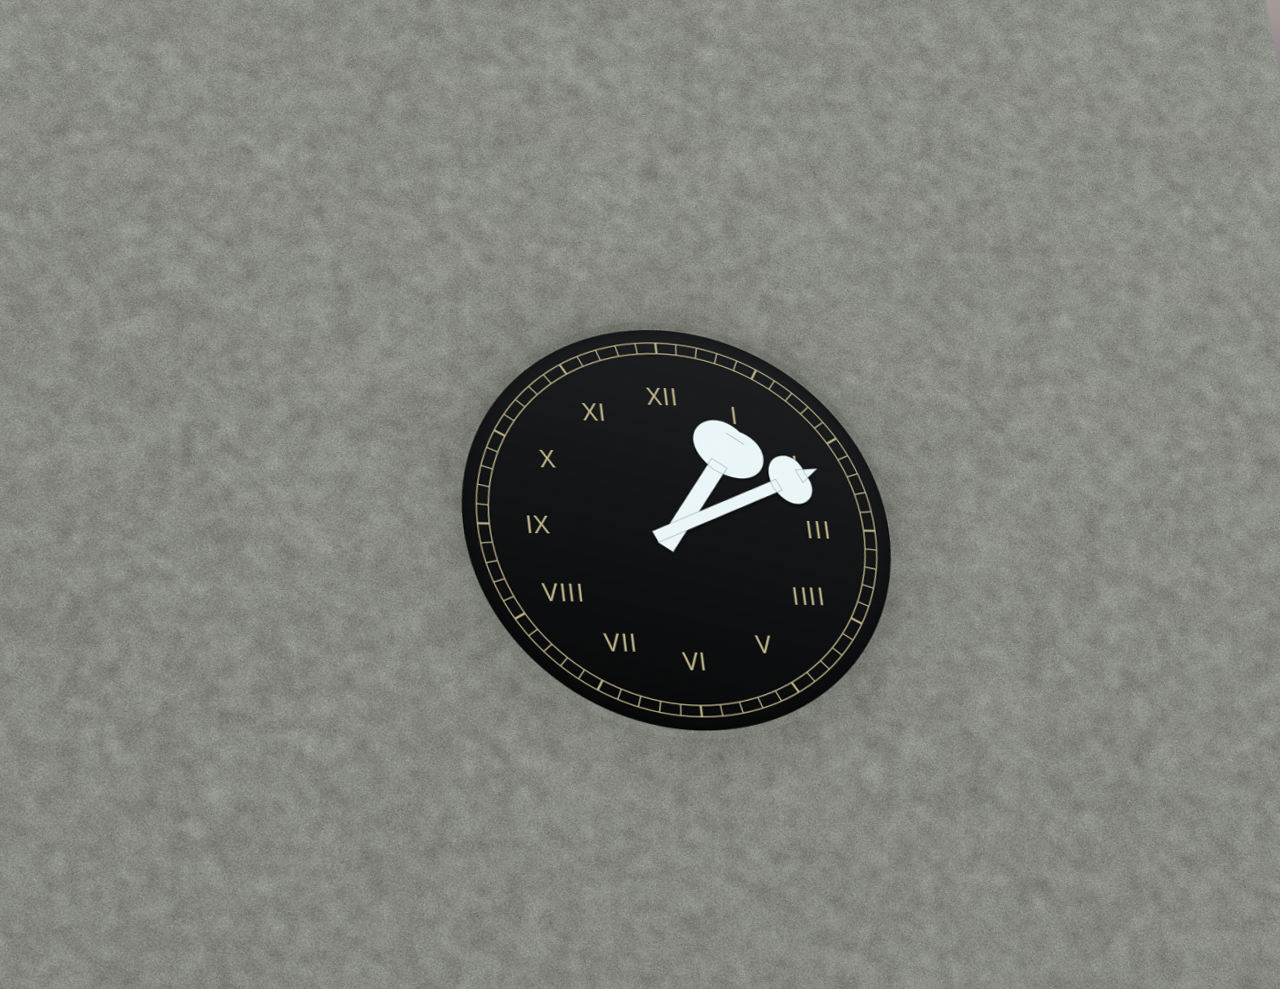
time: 1:11
